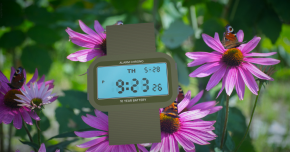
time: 9:23:26
